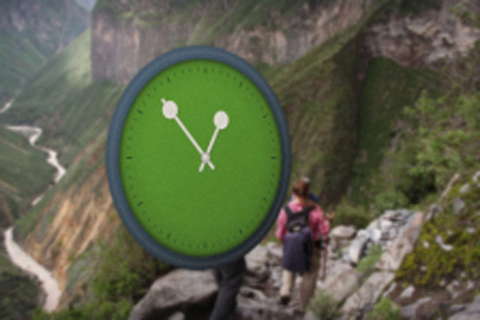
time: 12:53
